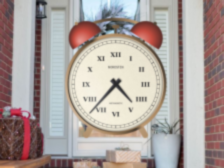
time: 4:37
